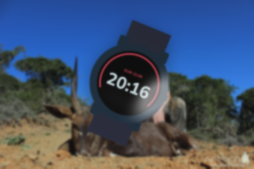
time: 20:16
